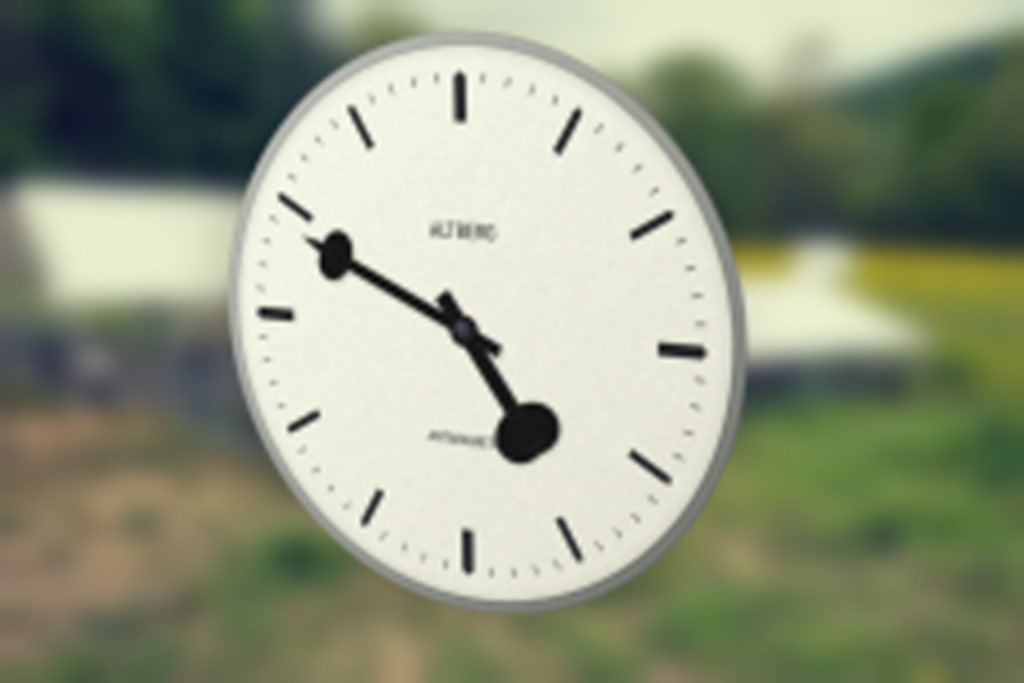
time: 4:49
